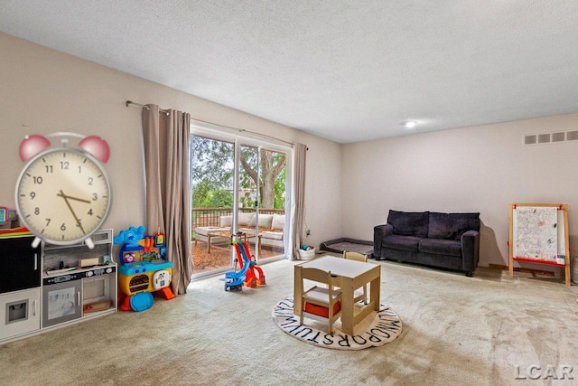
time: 3:25
